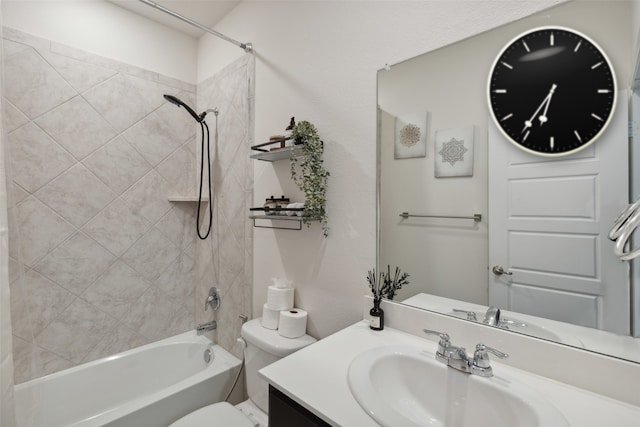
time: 6:36
